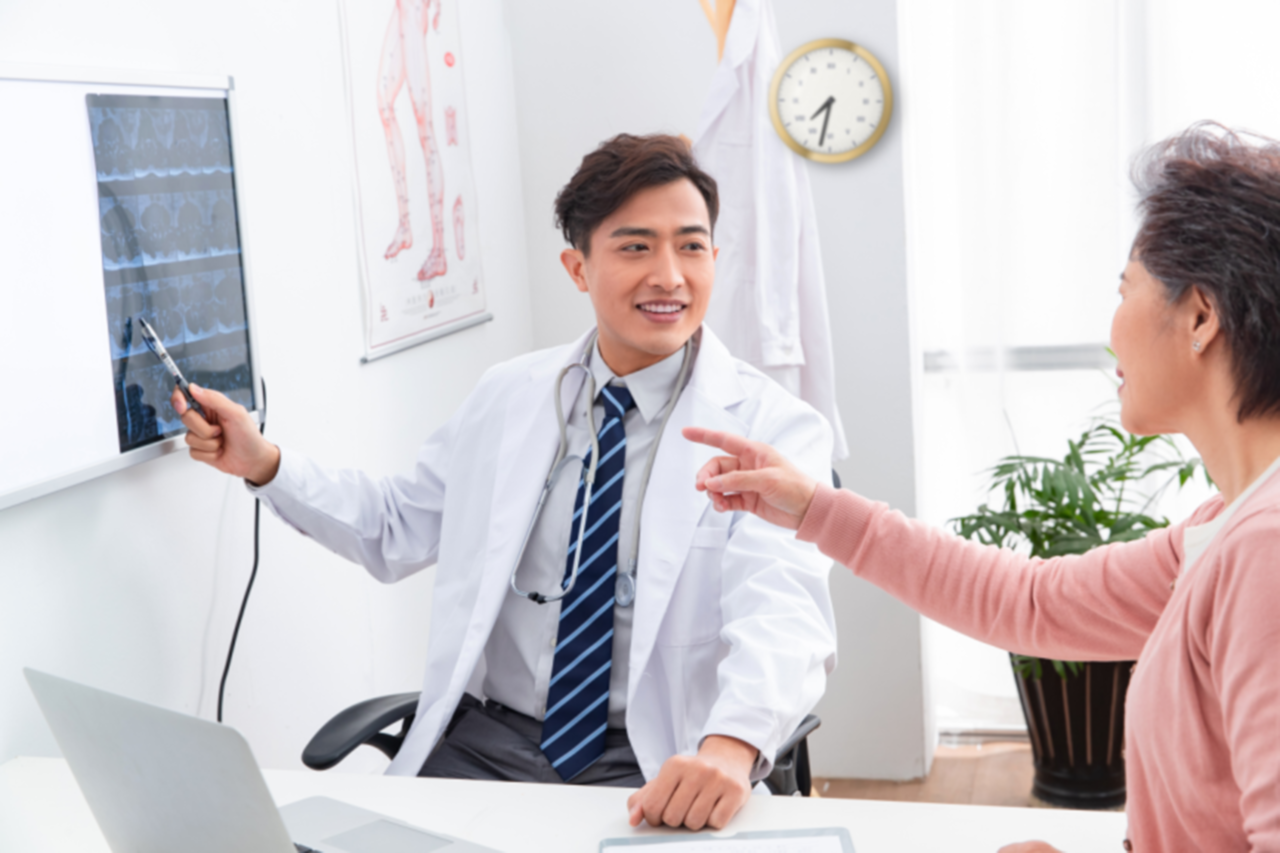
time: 7:32
